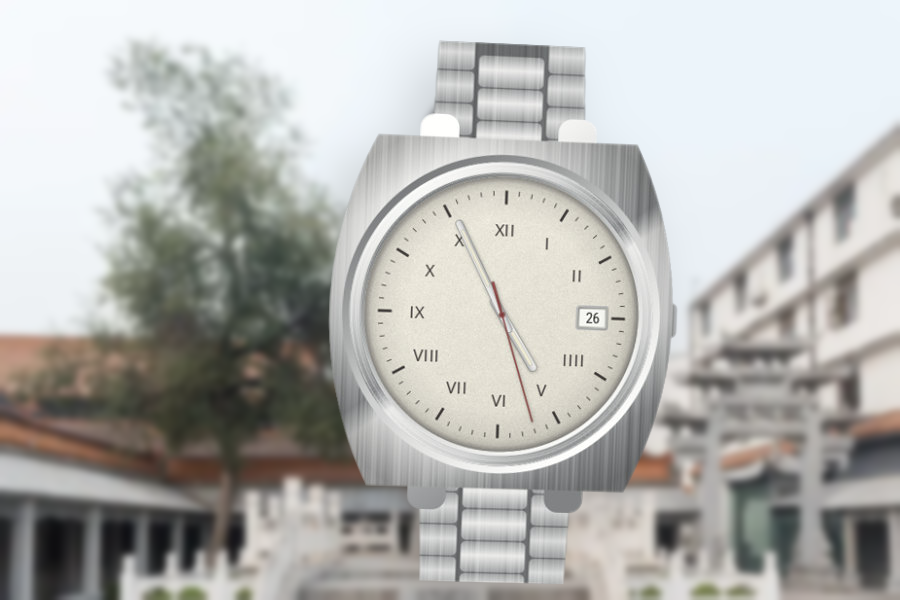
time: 4:55:27
